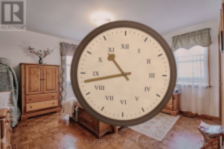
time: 10:43
